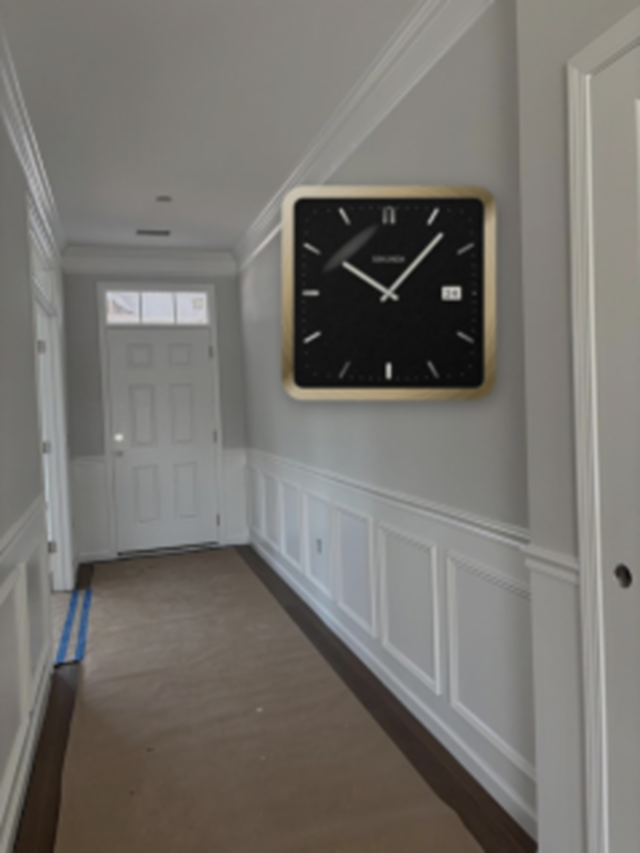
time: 10:07
